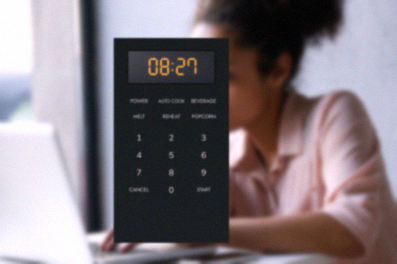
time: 8:27
